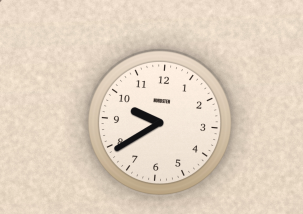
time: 9:39
